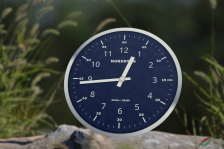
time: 12:44
